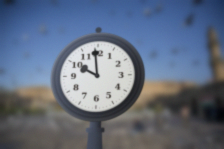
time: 9:59
